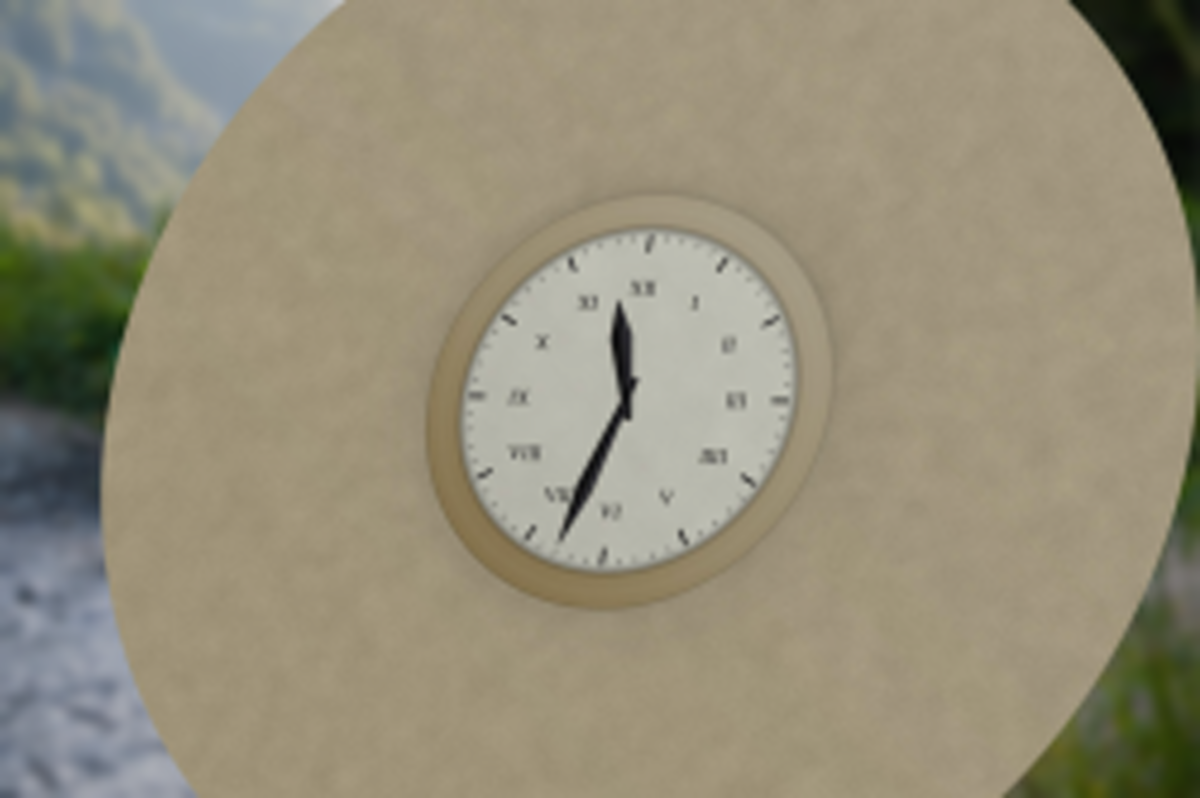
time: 11:33
